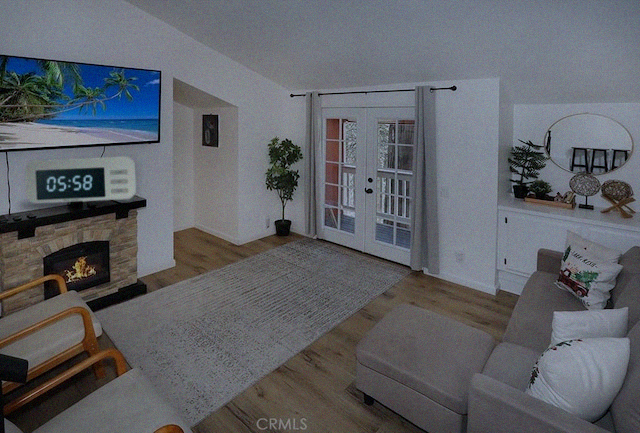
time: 5:58
